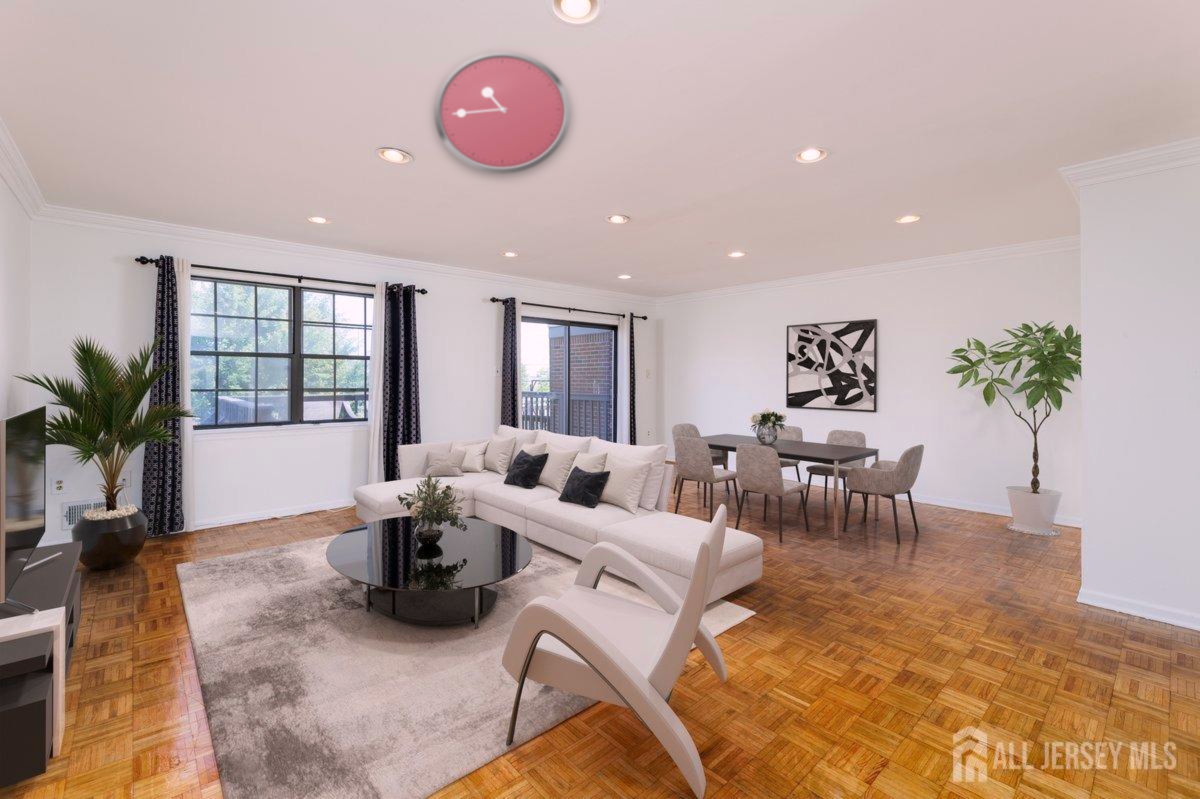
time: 10:44
